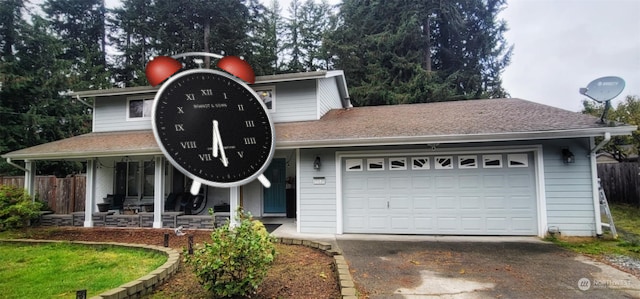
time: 6:30
